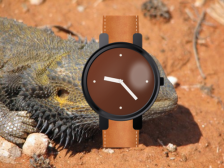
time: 9:23
